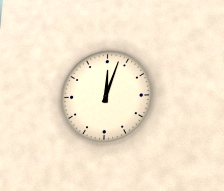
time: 12:03
